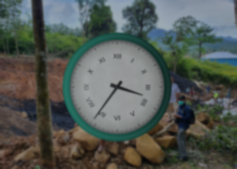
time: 3:36
